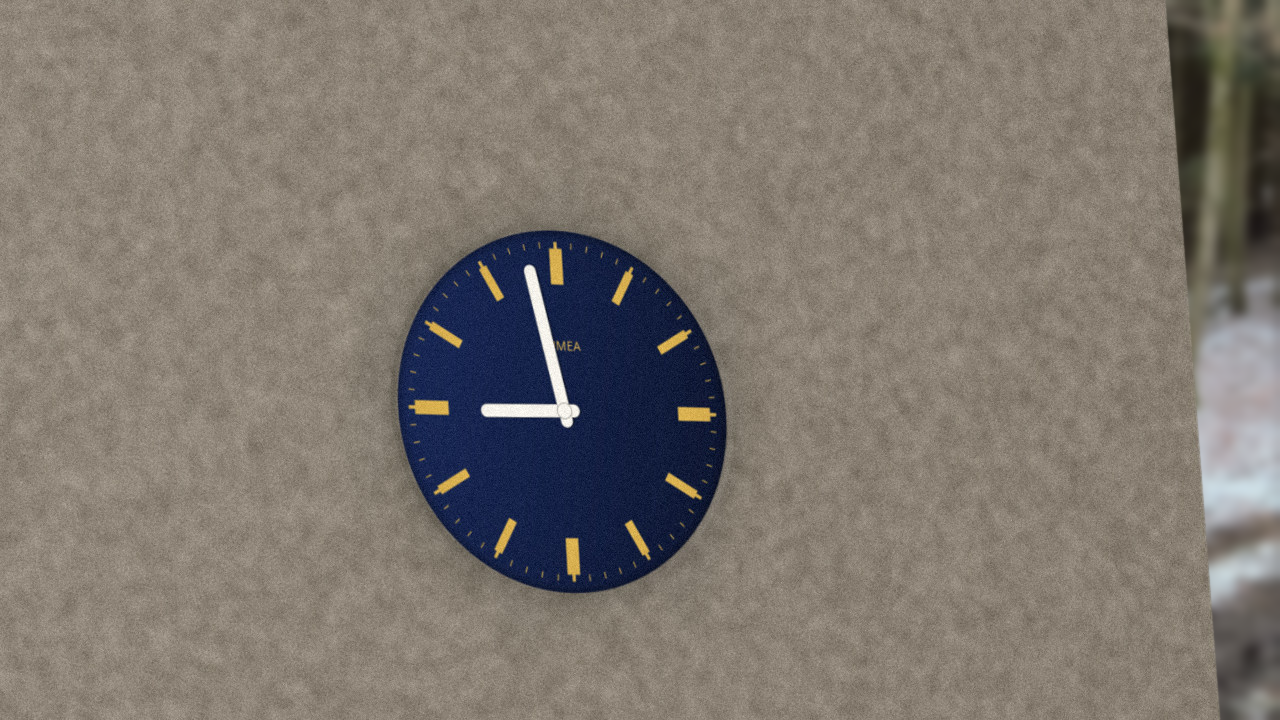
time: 8:58
